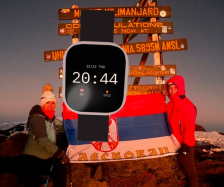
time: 20:44
